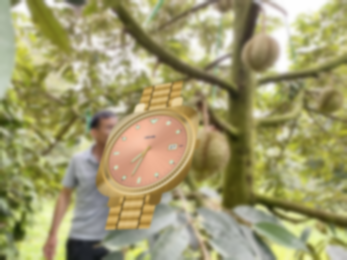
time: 7:33
